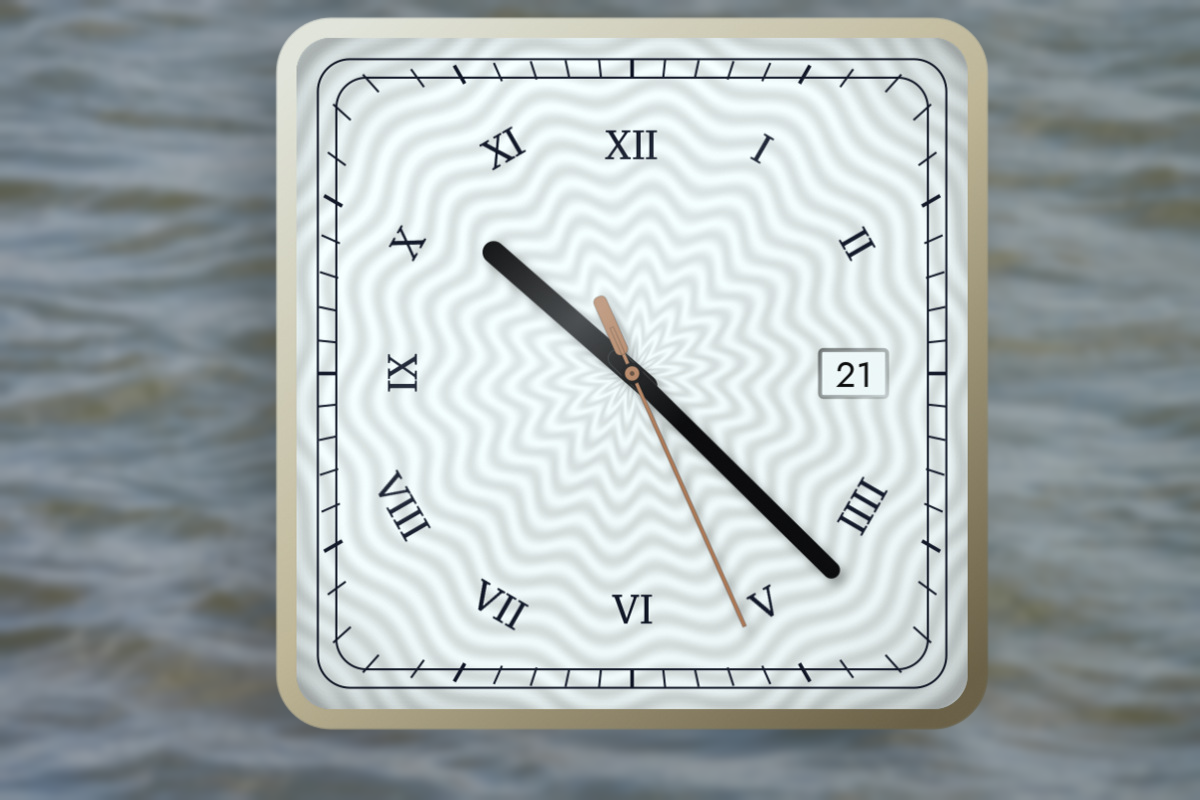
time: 10:22:26
